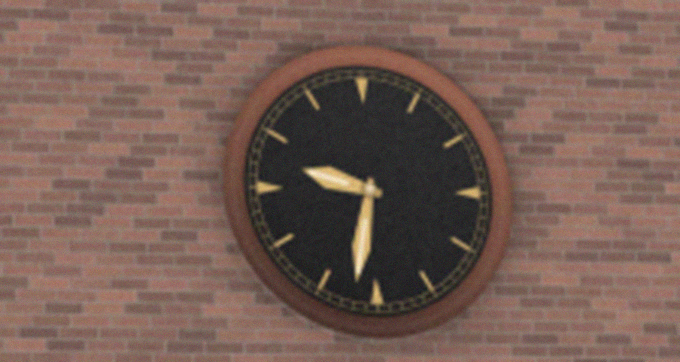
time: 9:32
